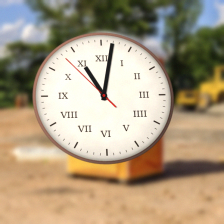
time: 11:01:53
